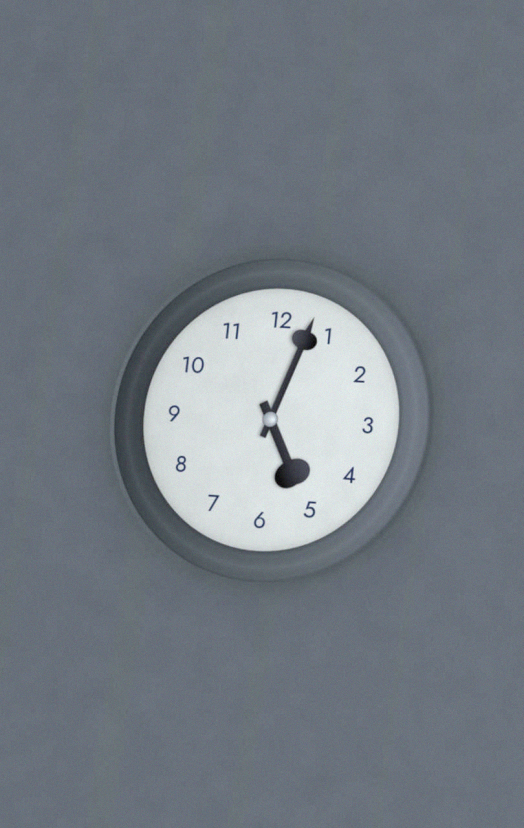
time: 5:03
